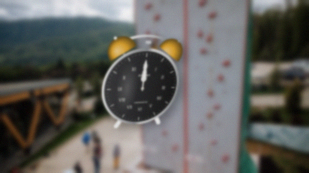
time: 12:00
